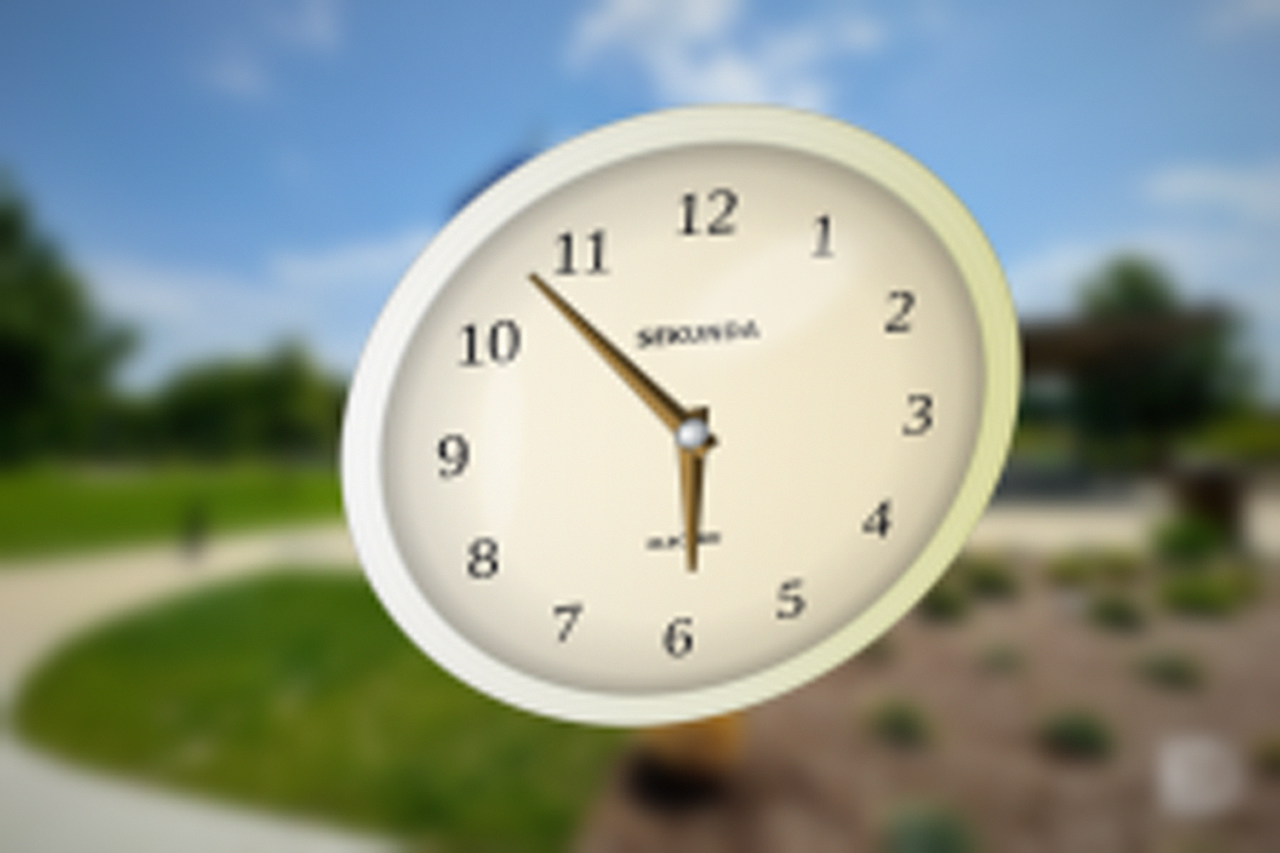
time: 5:53
